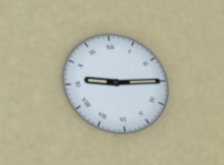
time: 9:15
